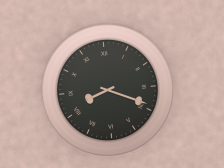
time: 8:19
